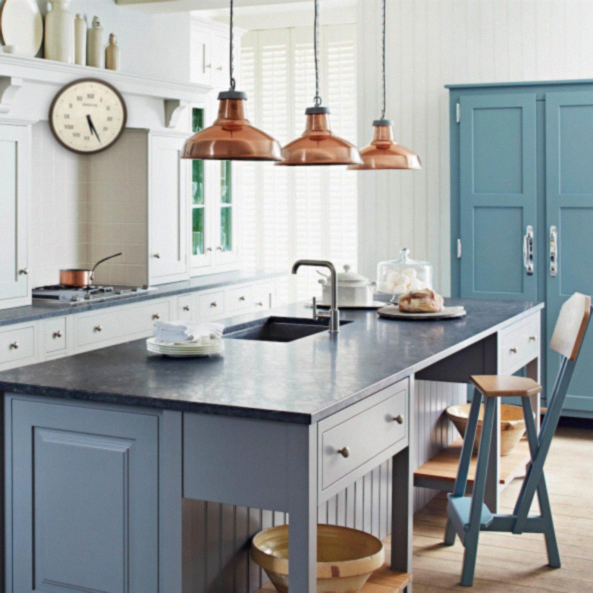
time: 5:25
